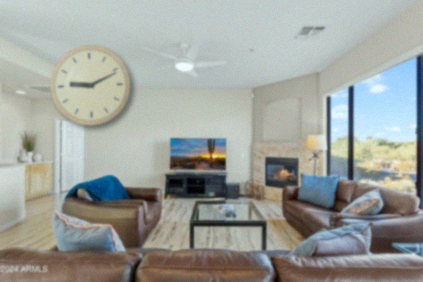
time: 9:11
